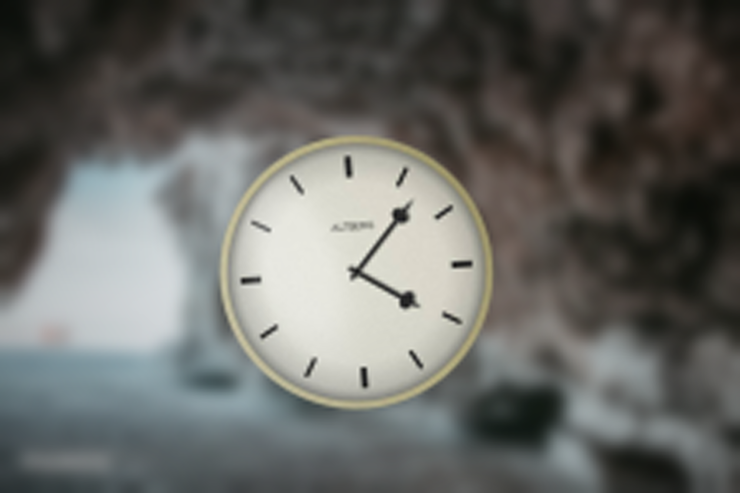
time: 4:07
